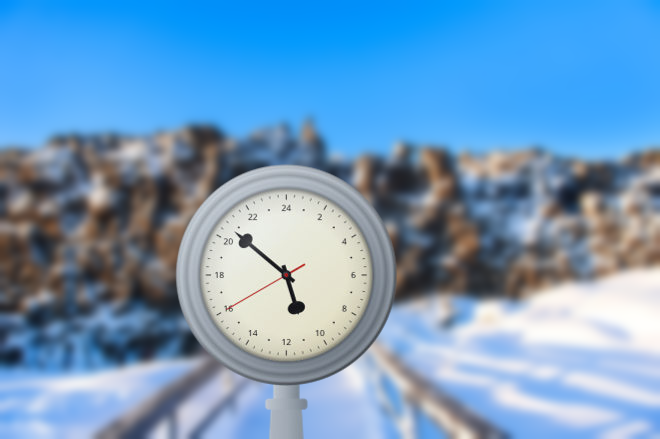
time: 10:51:40
